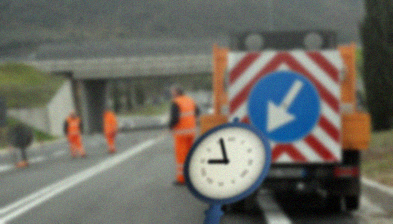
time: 8:56
